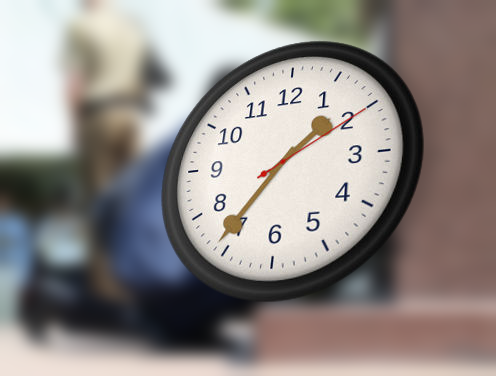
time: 1:36:10
